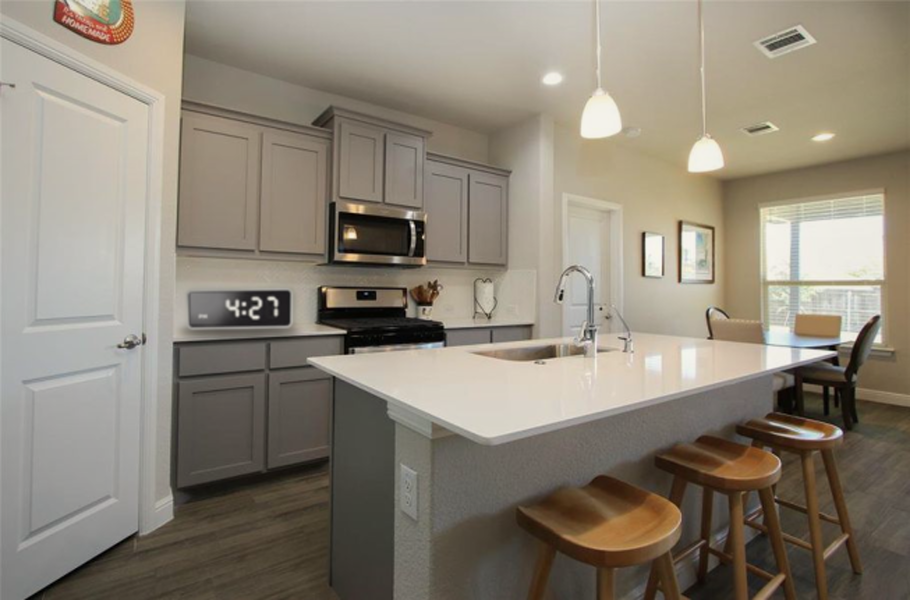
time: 4:27
